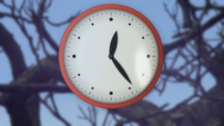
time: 12:24
